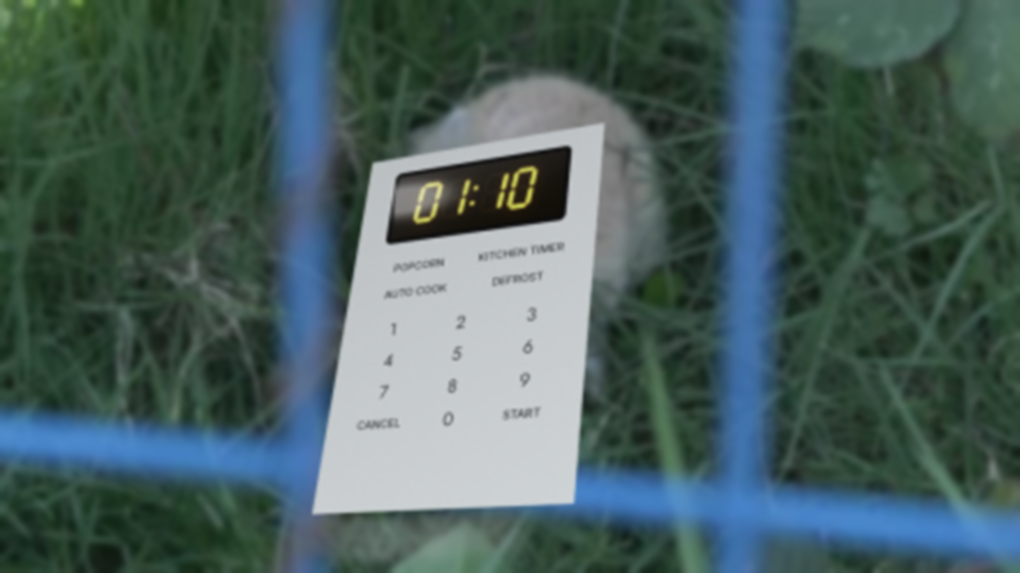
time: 1:10
